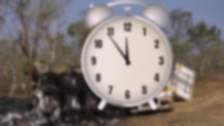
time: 11:54
